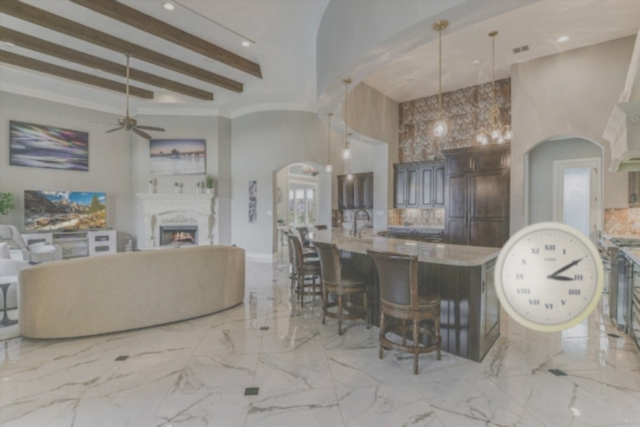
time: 3:10
